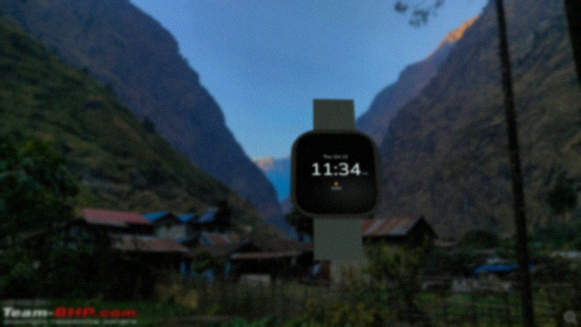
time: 11:34
